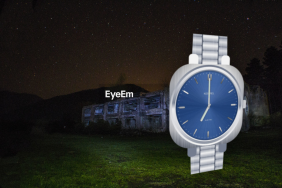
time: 7:00
